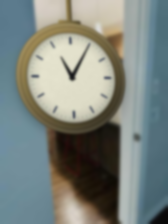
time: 11:05
